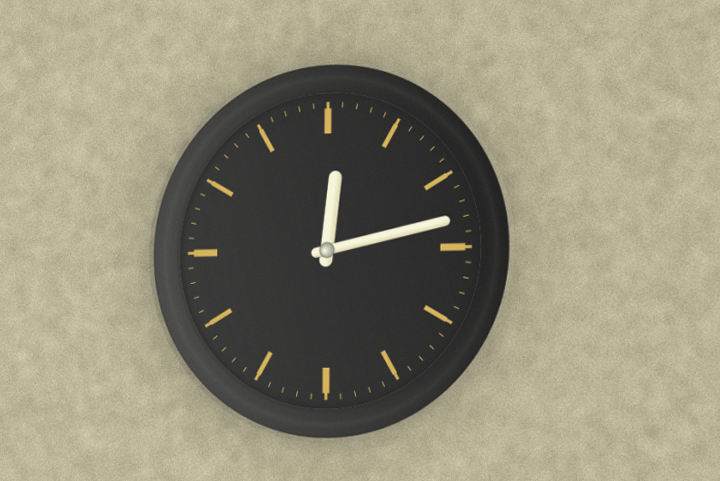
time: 12:13
